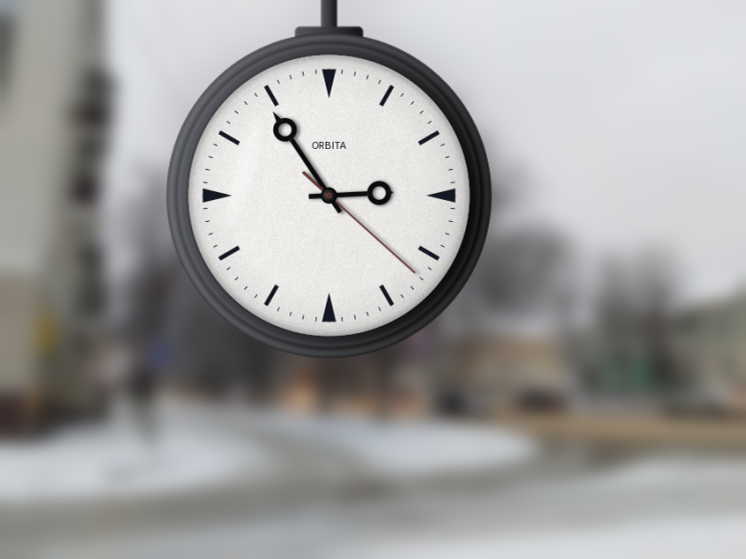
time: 2:54:22
